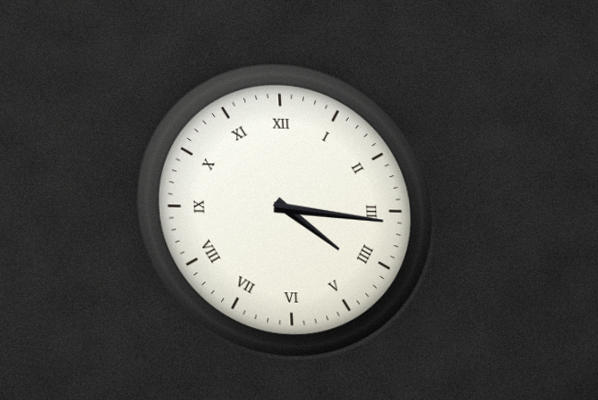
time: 4:16
